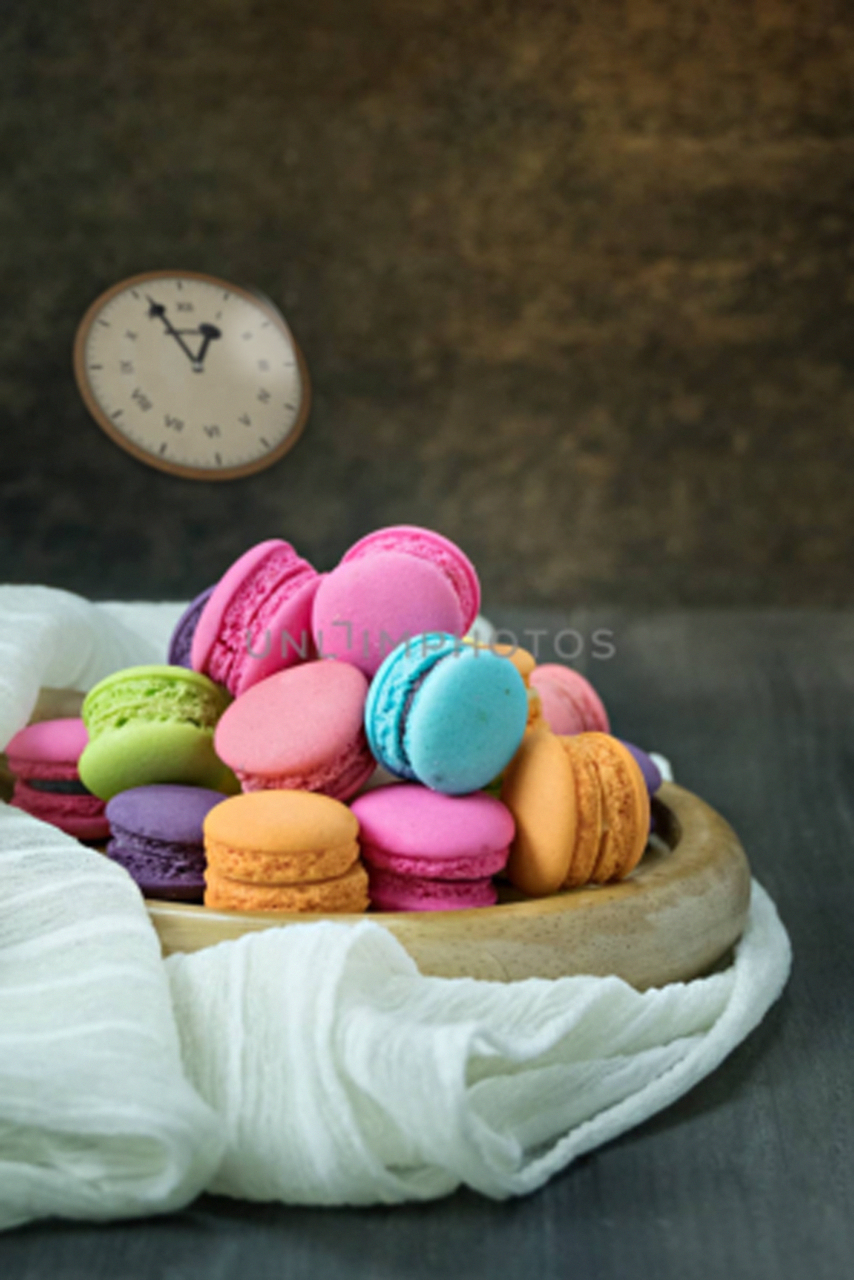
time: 12:56
